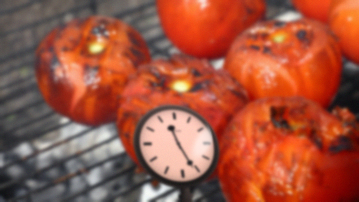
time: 11:26
